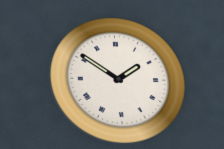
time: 1:51
